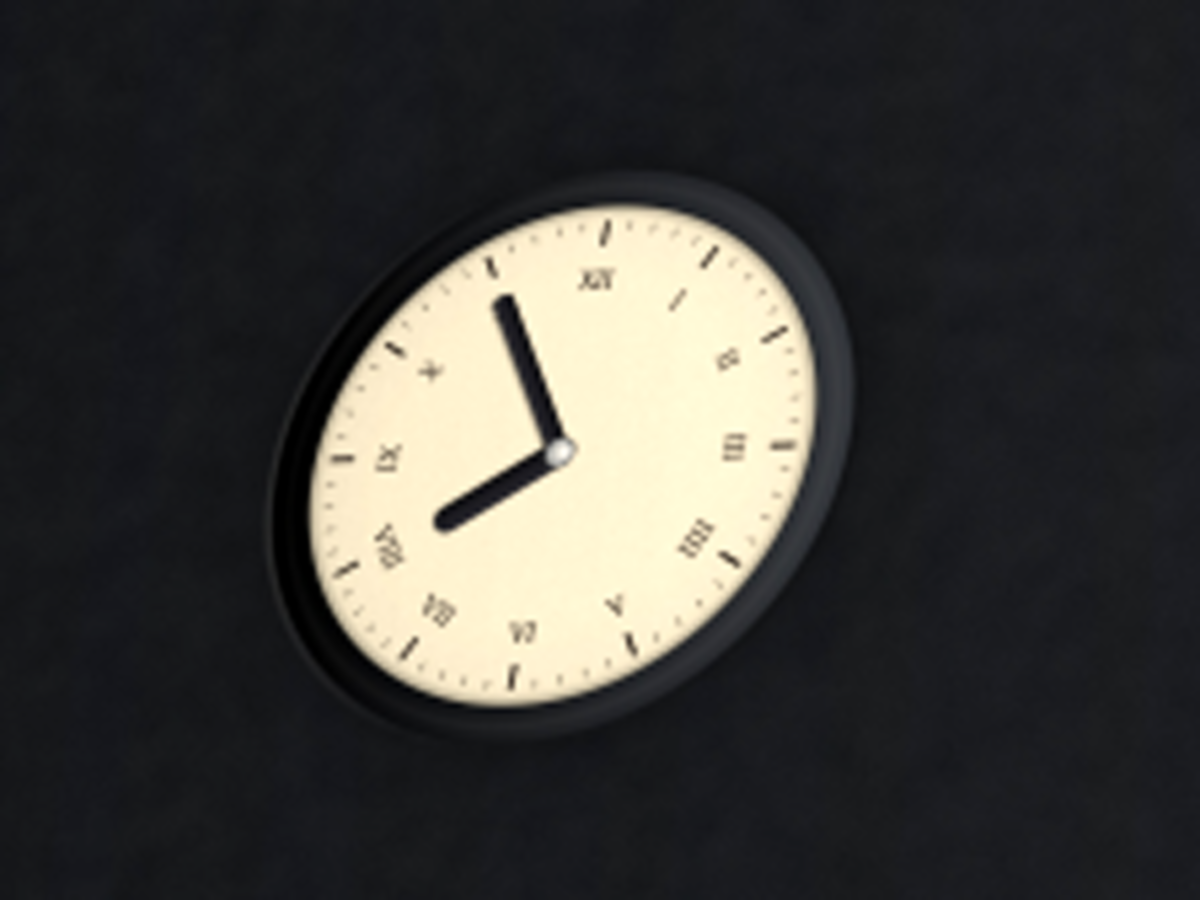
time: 7:55
